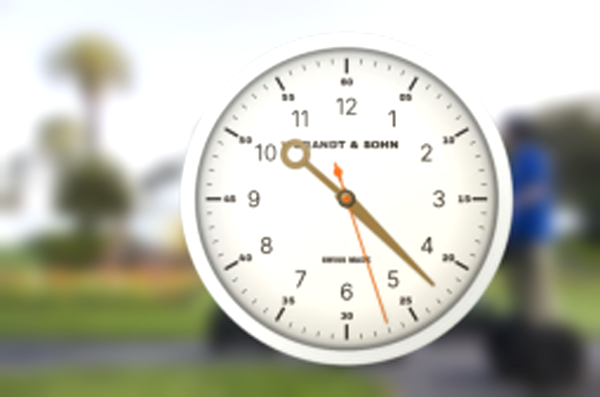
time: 10:22:27
